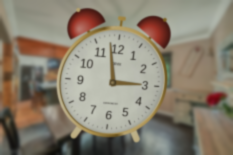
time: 2:58
